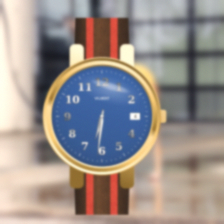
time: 6:31
